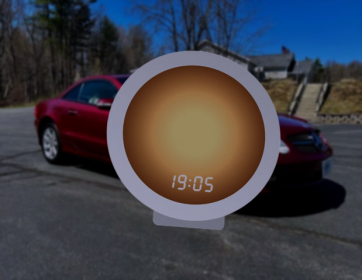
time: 19:05
